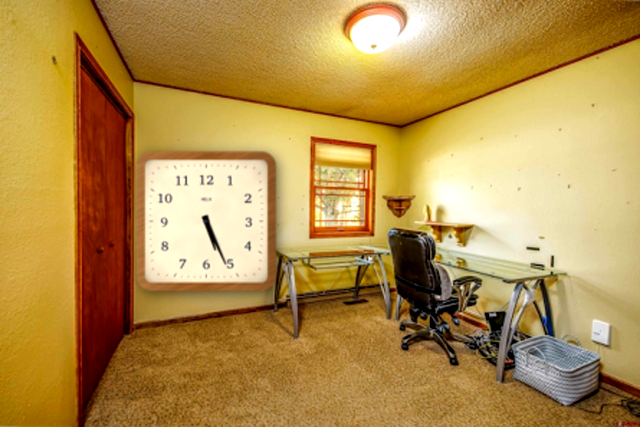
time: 5:26
